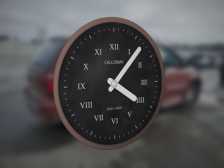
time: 4:07
